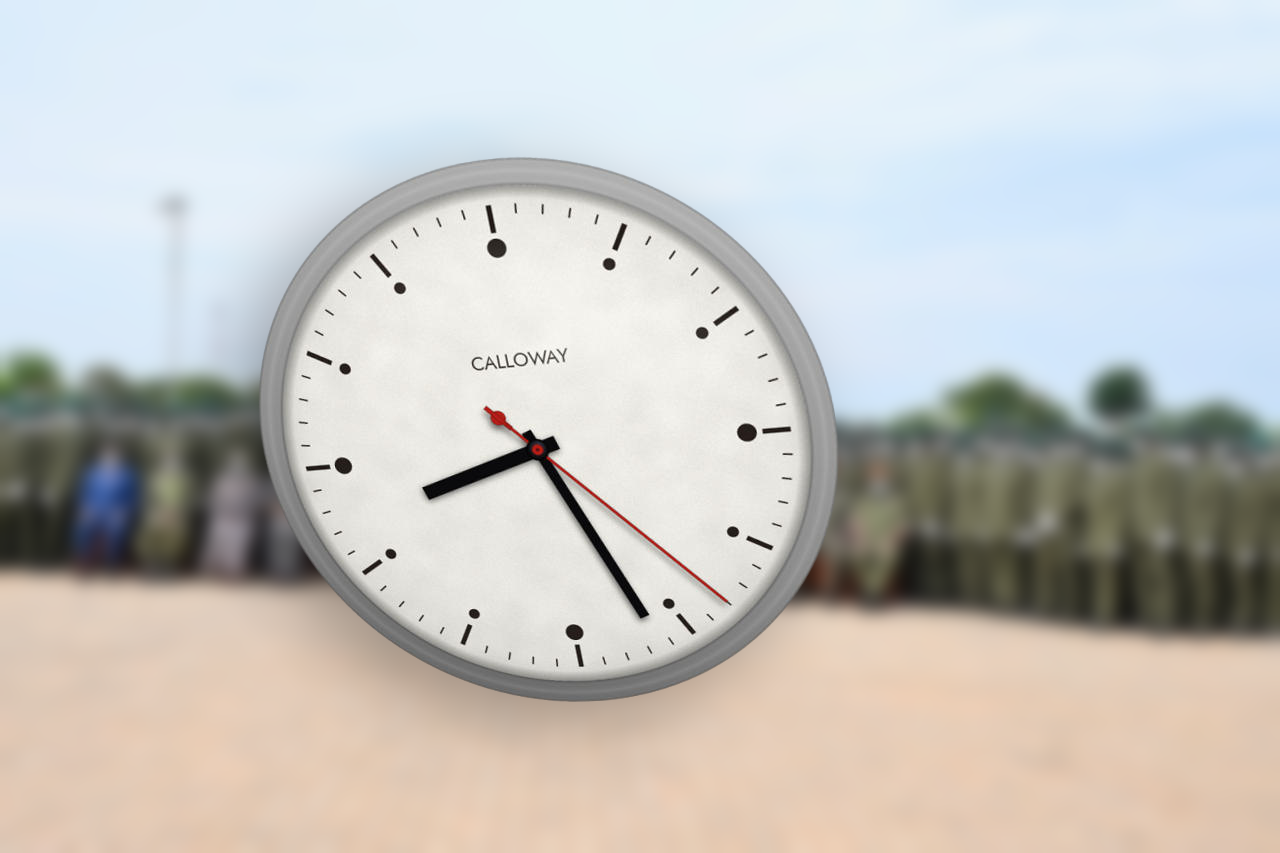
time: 8:26:23
